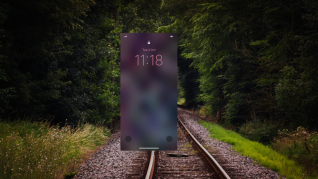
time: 11:18
